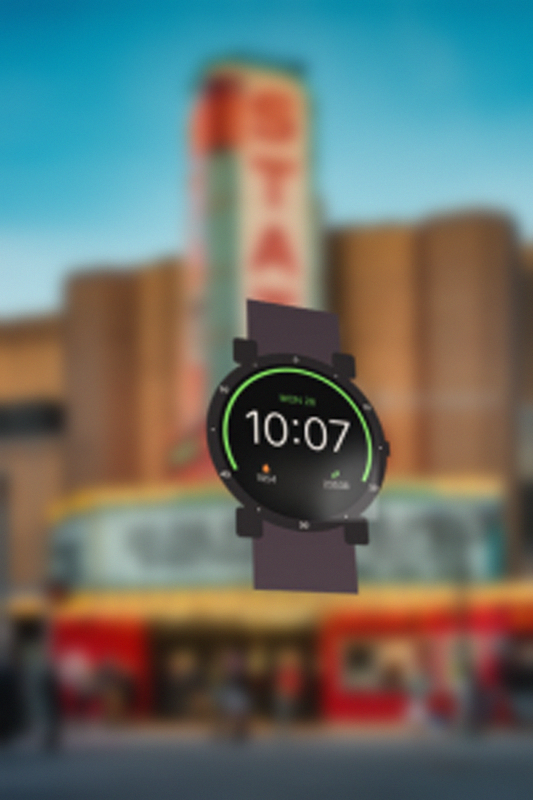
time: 10:07
